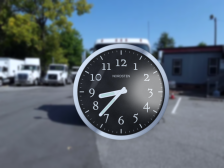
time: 8:37
